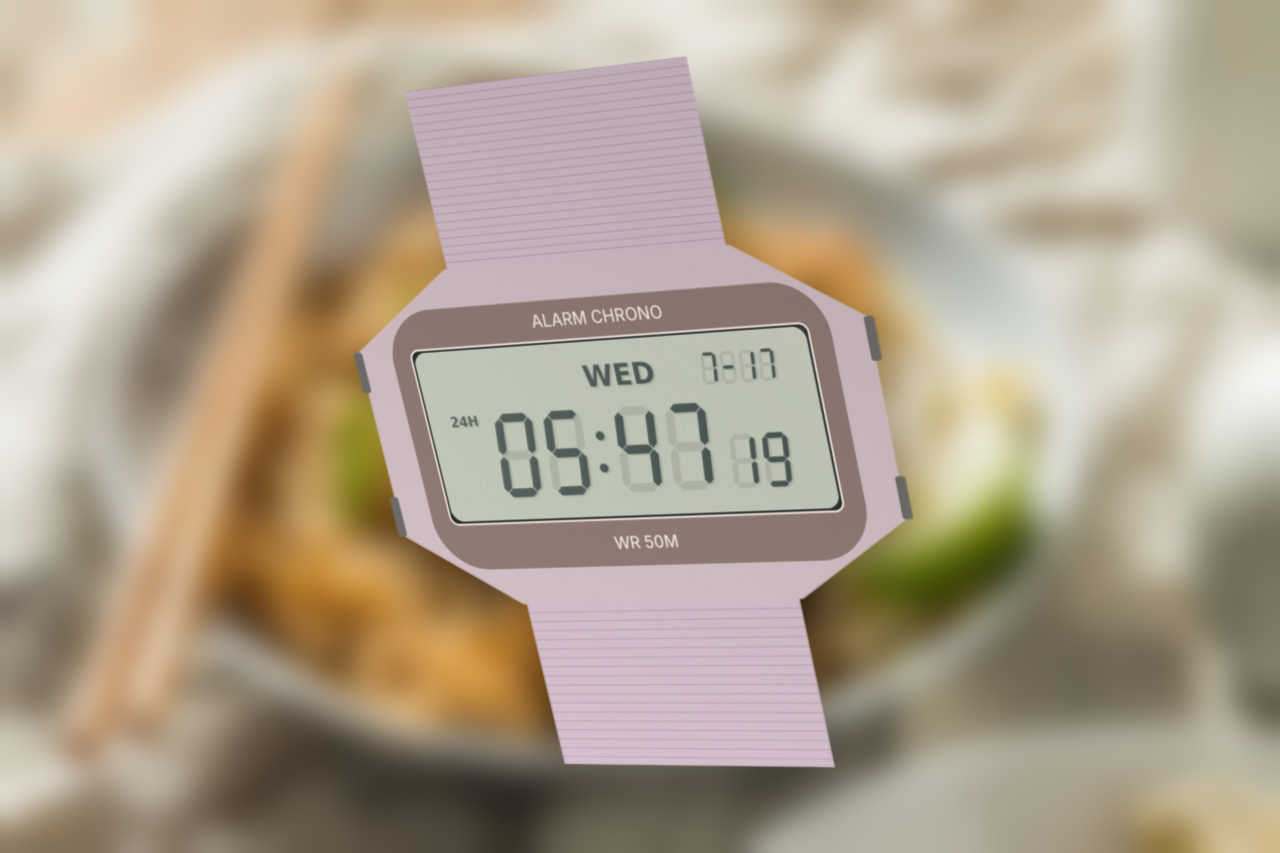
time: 5:47:19
